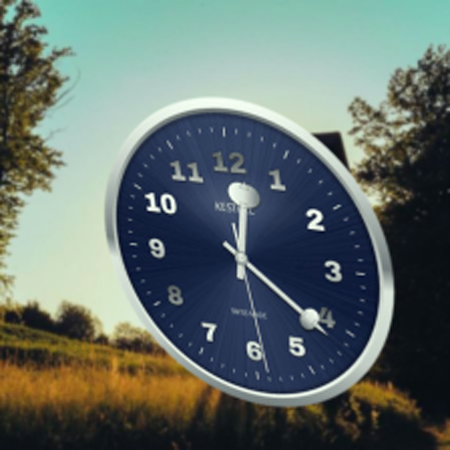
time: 12:21:29
